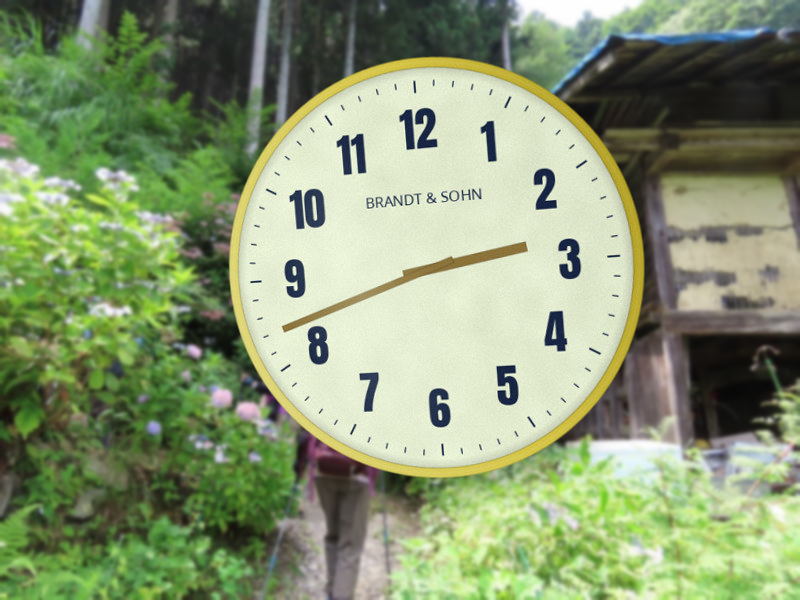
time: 2:42
